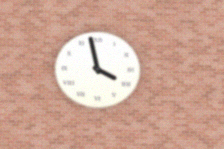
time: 3:58
